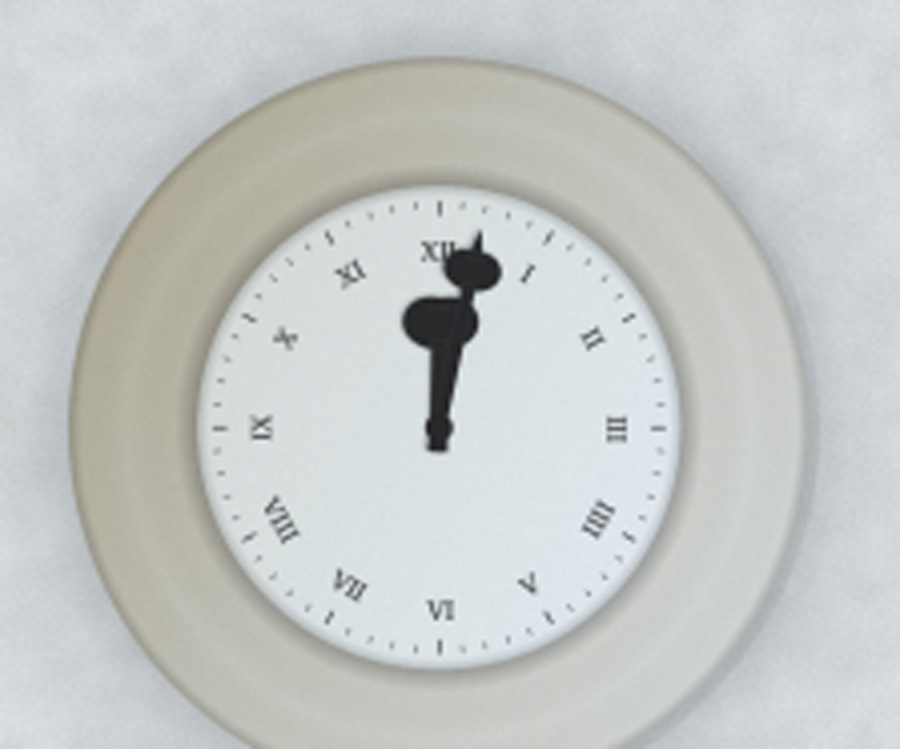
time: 12:02
